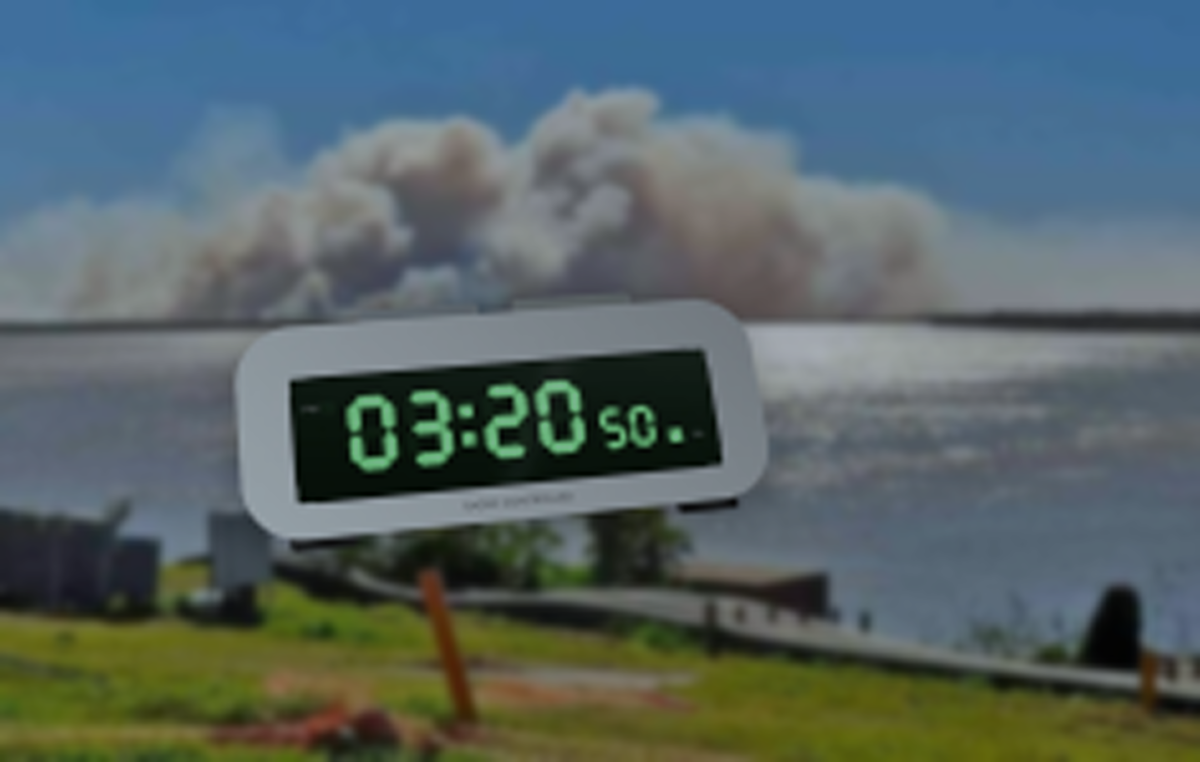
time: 3:20:50
